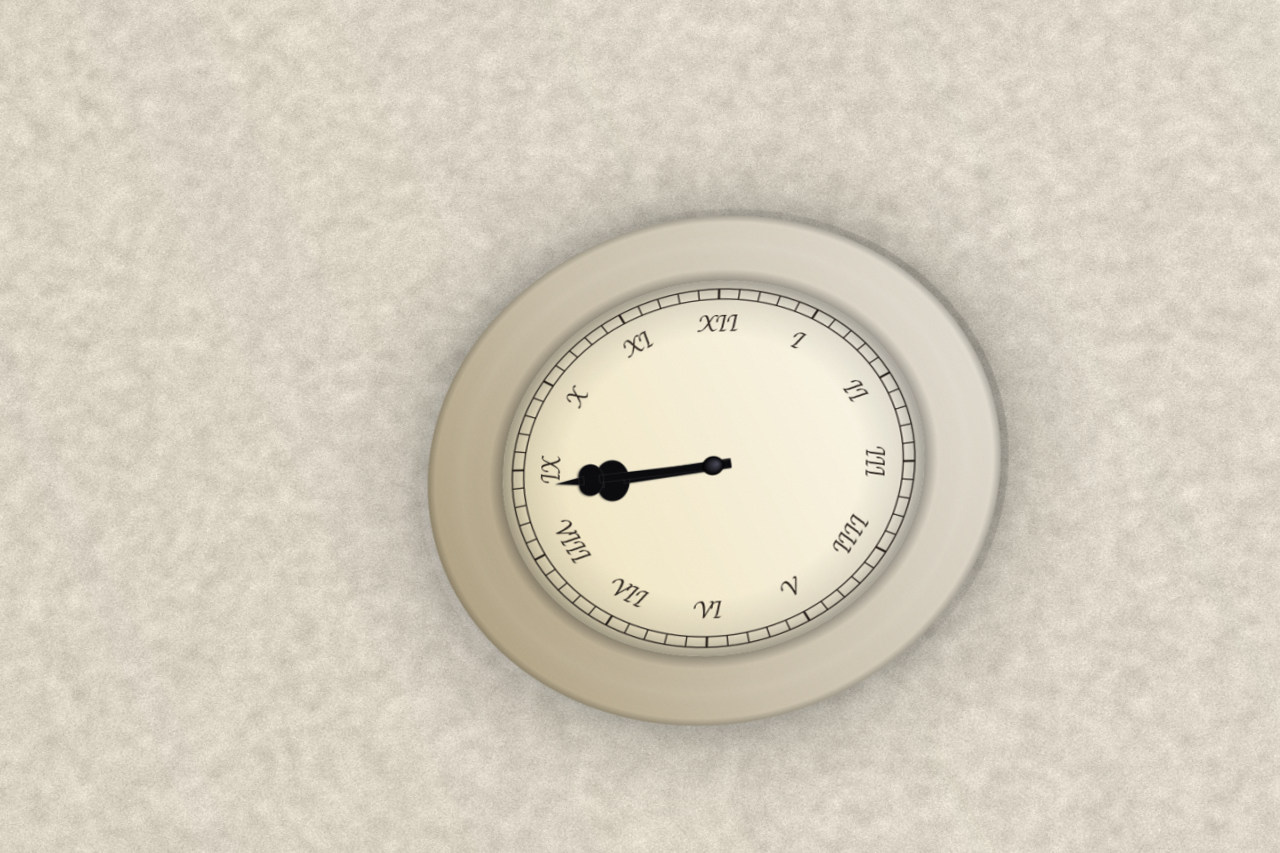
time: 8:44
